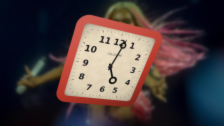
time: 5:02
